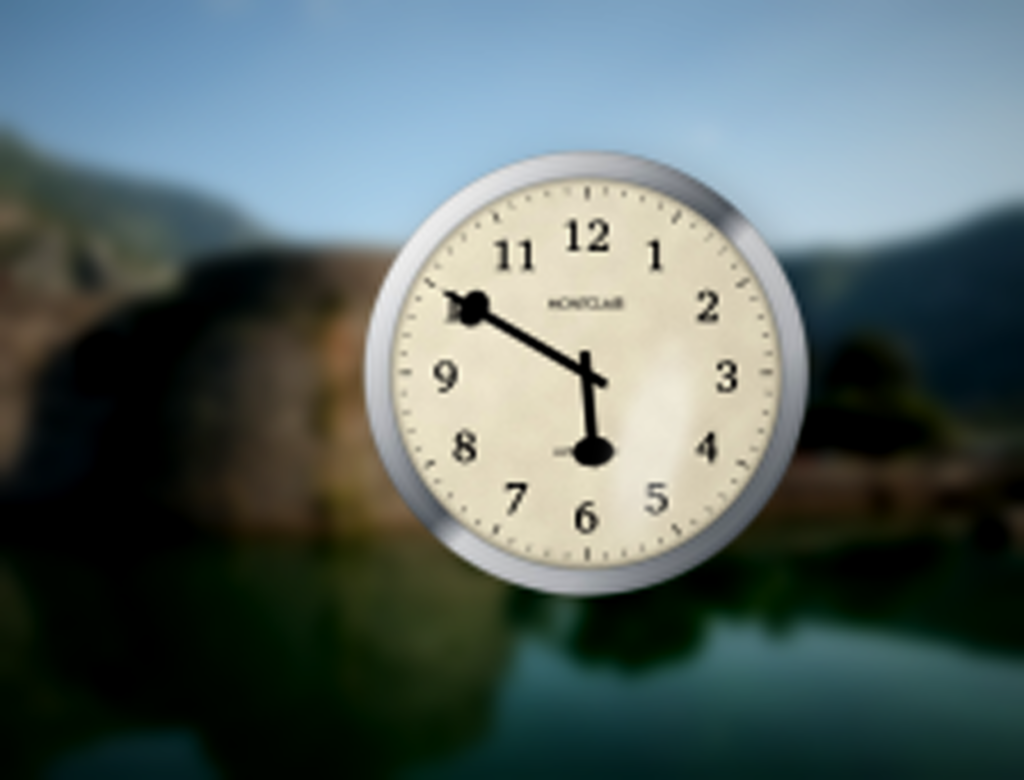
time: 5:50
